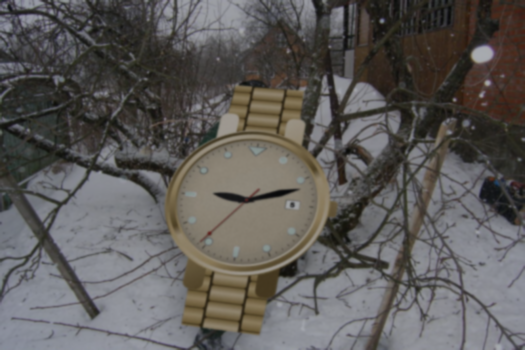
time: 9:11:36
